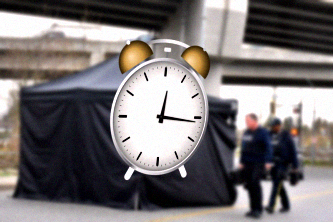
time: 12:16
